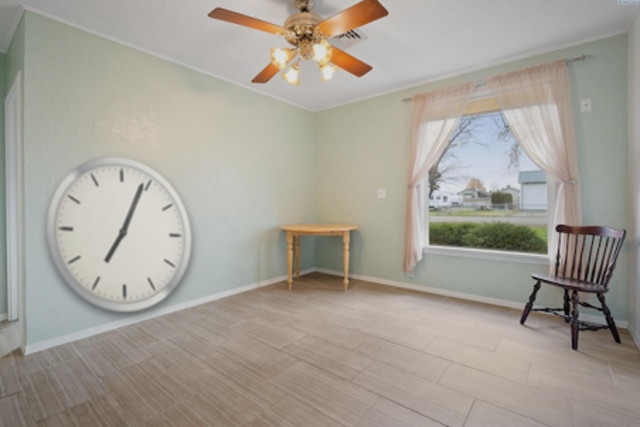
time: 7:04
